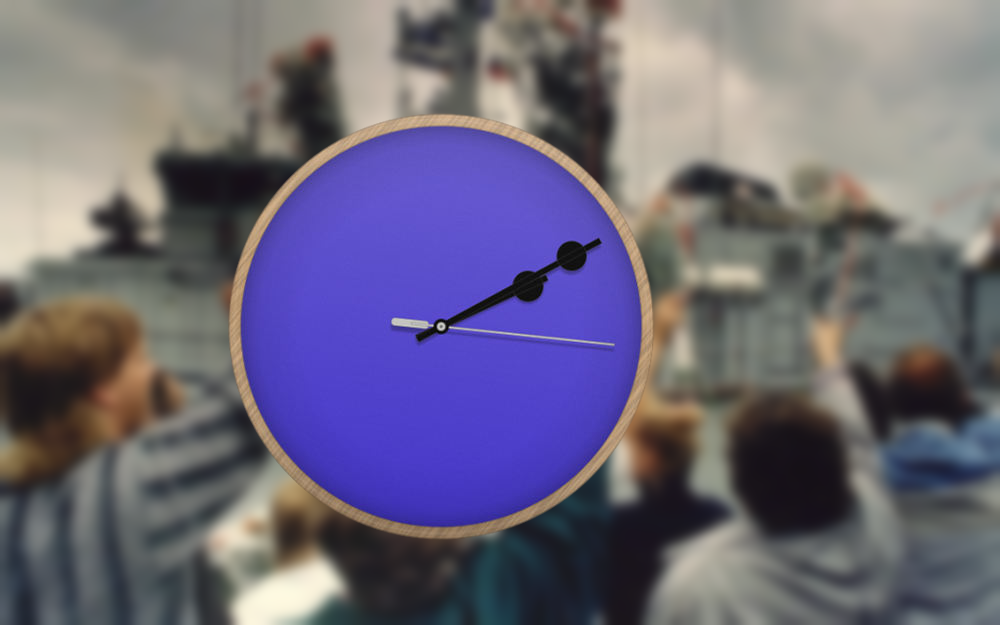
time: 2:10:16
